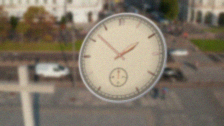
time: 1:52
